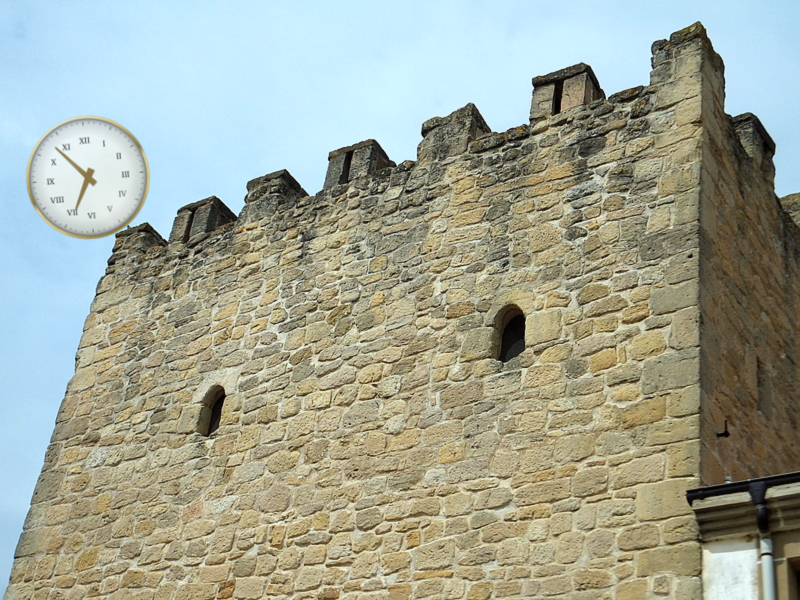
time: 6:53
